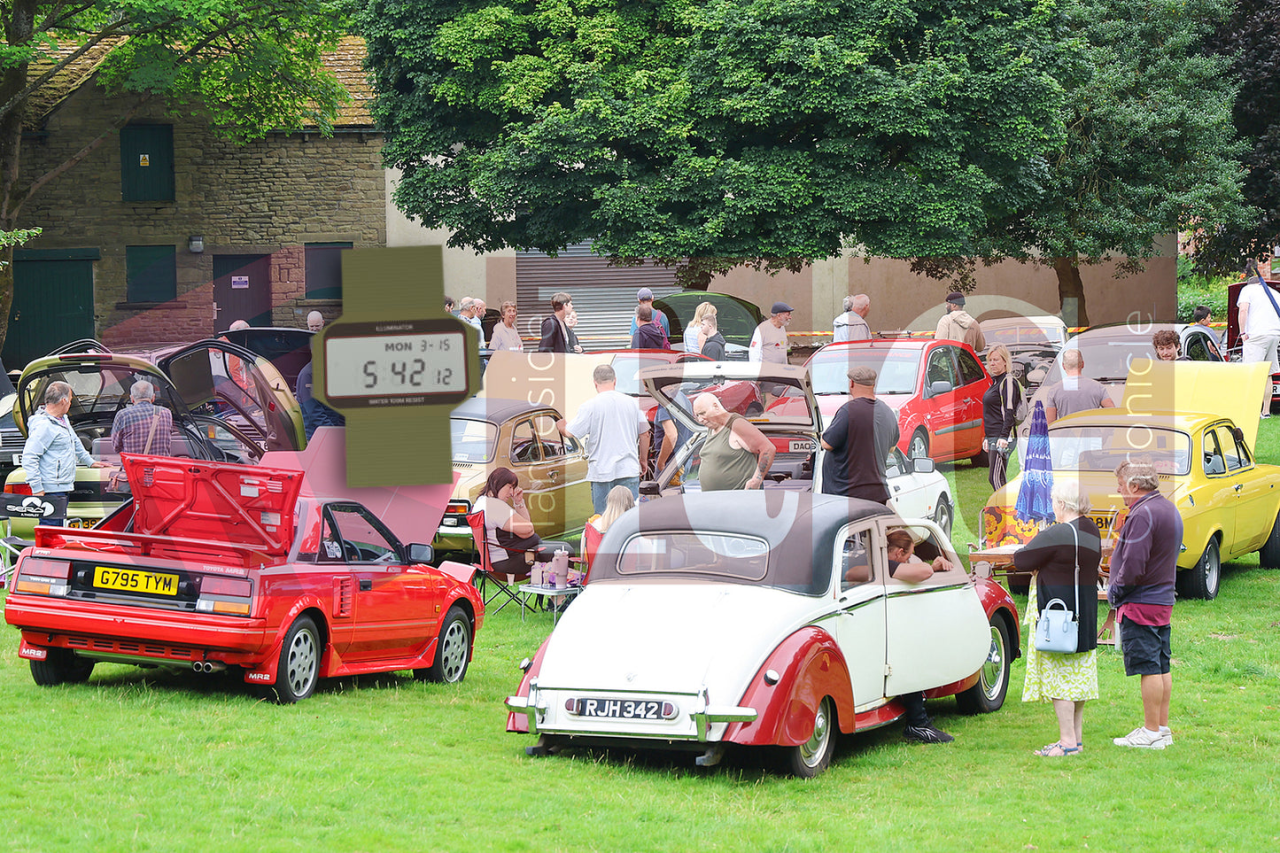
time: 5:42:12
